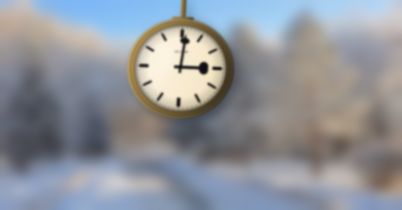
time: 3:01
